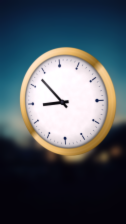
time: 8:53
